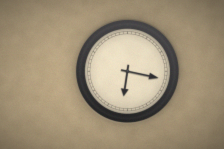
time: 6:17
